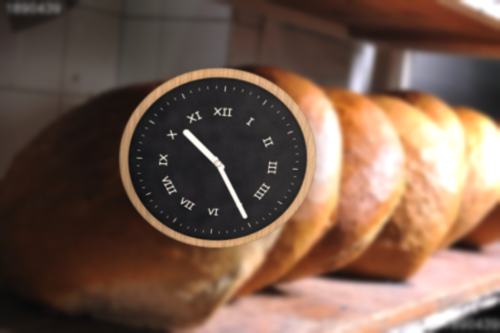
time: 10:25
